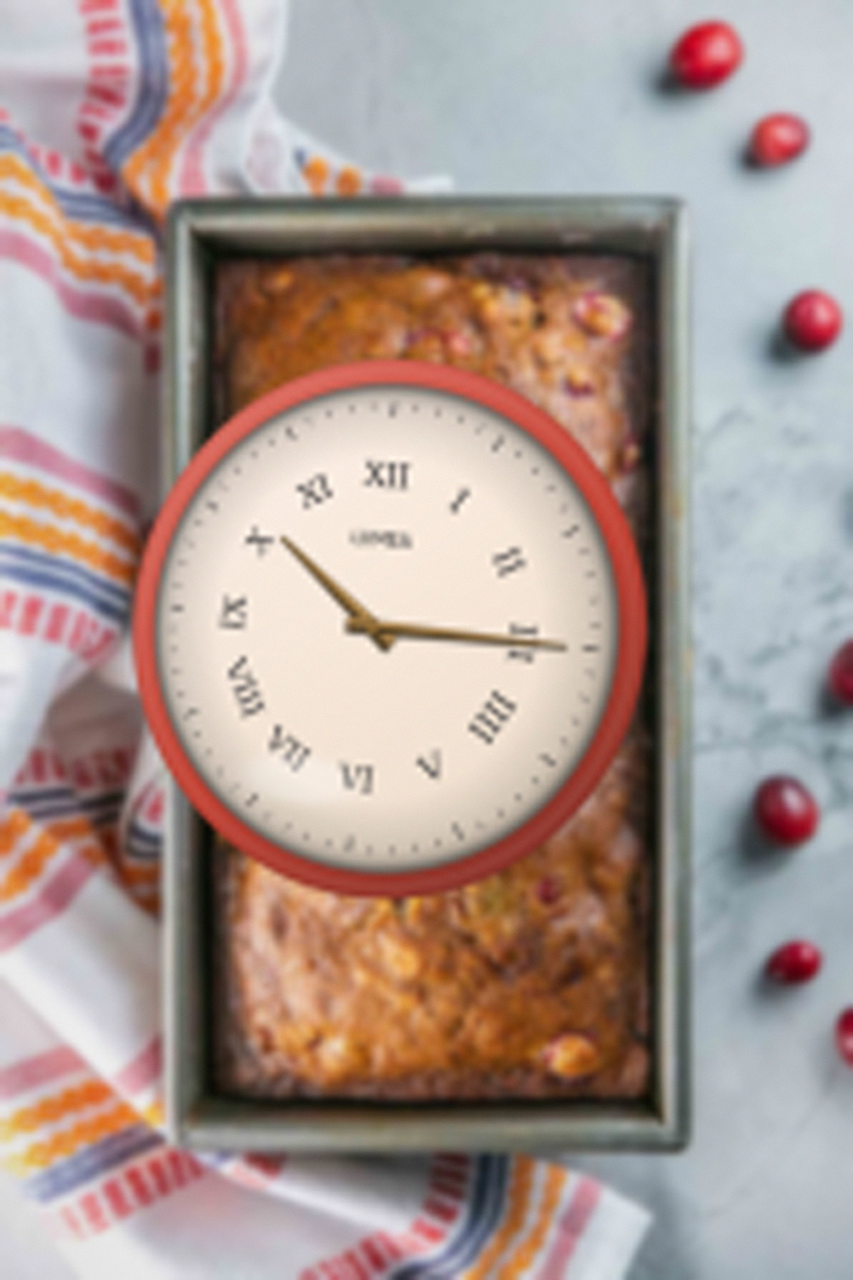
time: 10:15
